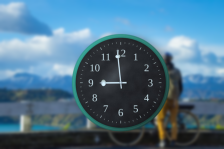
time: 8:59
